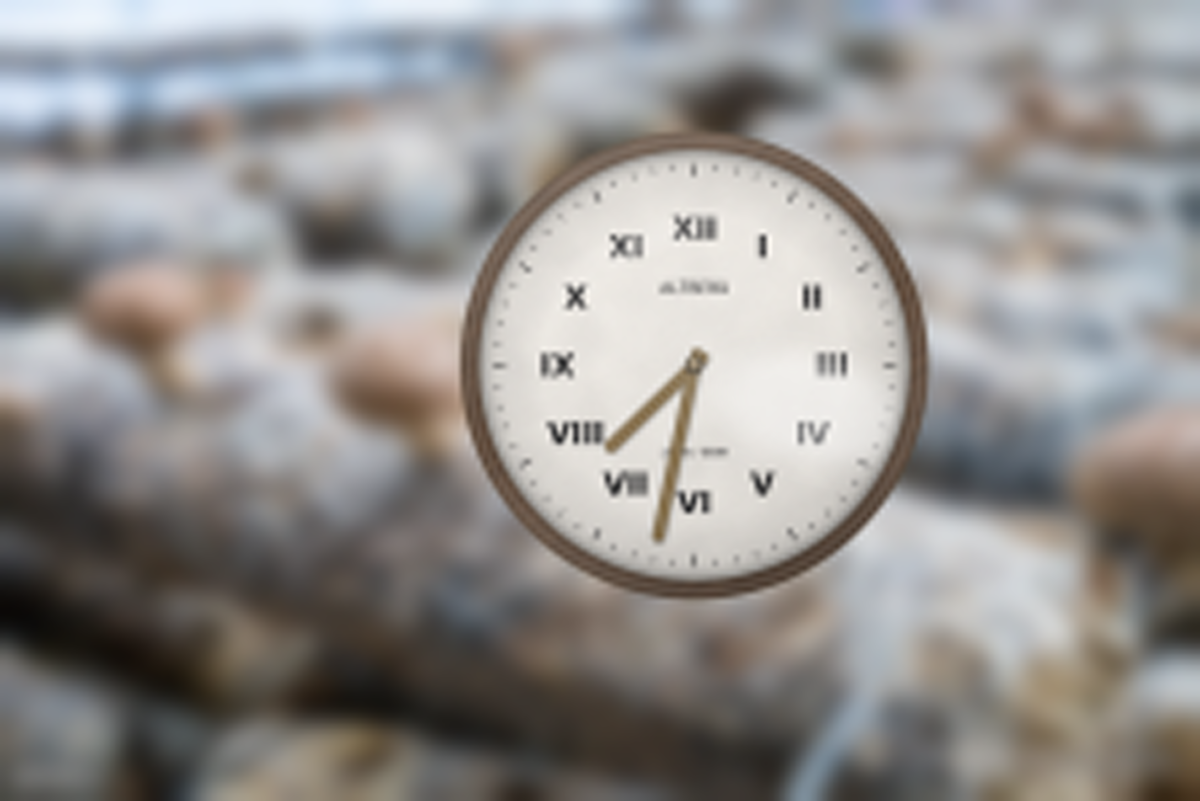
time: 7:32
